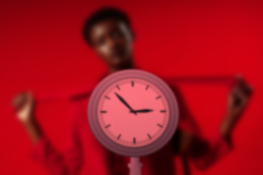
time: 2:53
